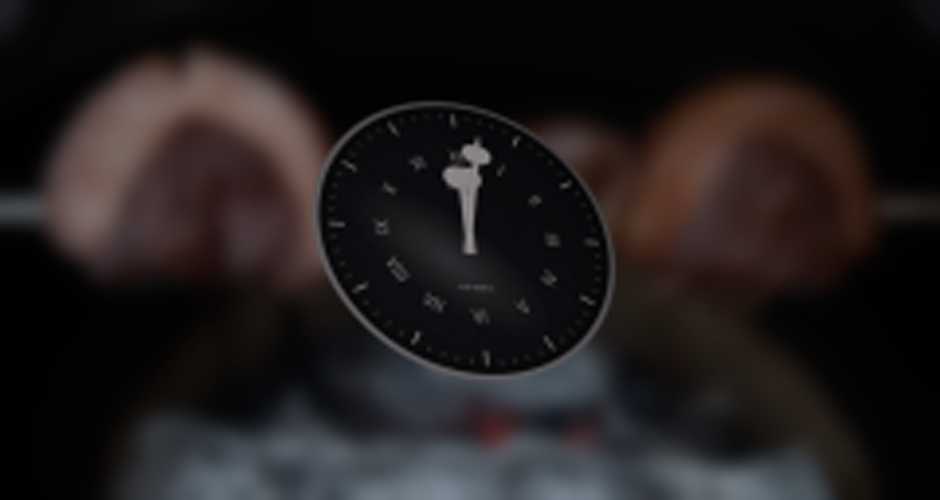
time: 12:02
